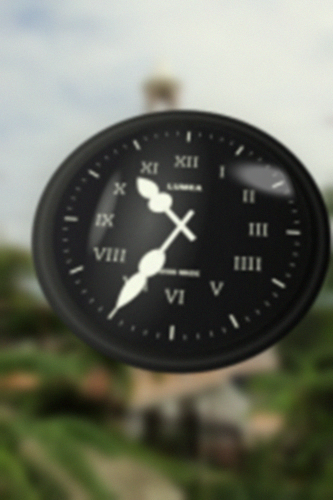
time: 10:35
